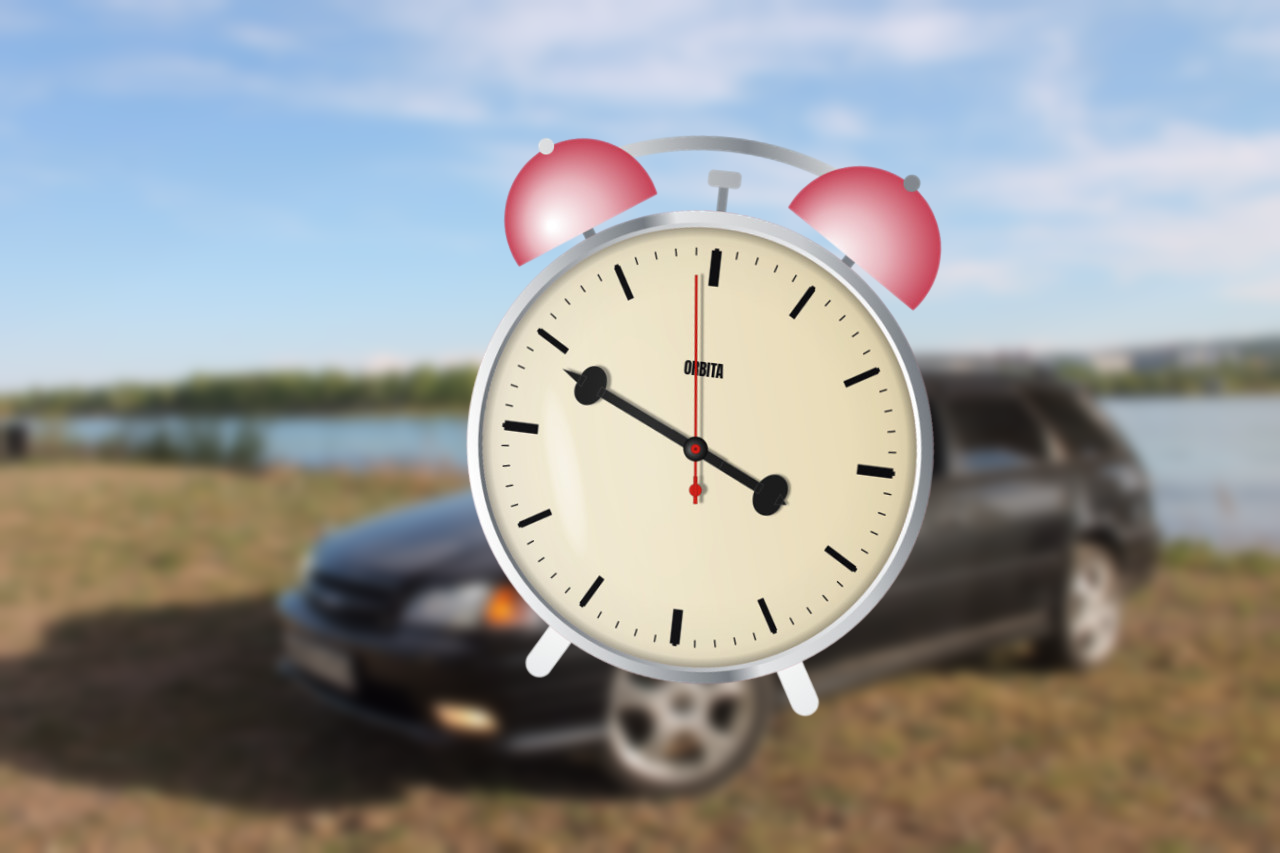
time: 3:48:59
